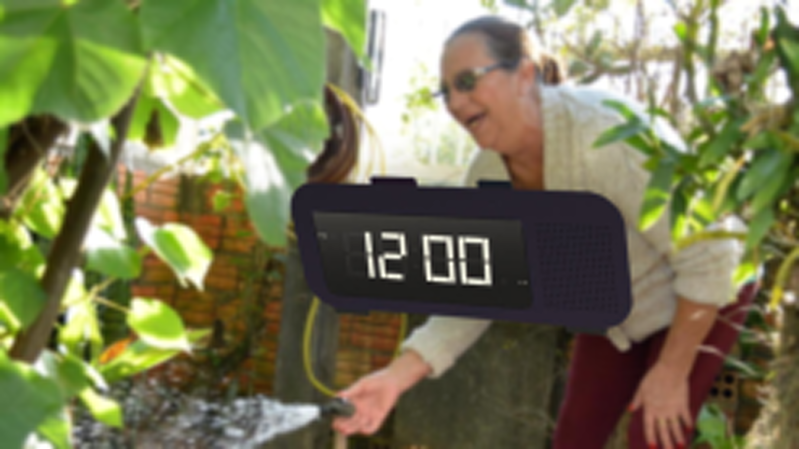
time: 12:00
